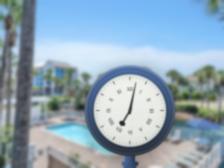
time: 7:02
